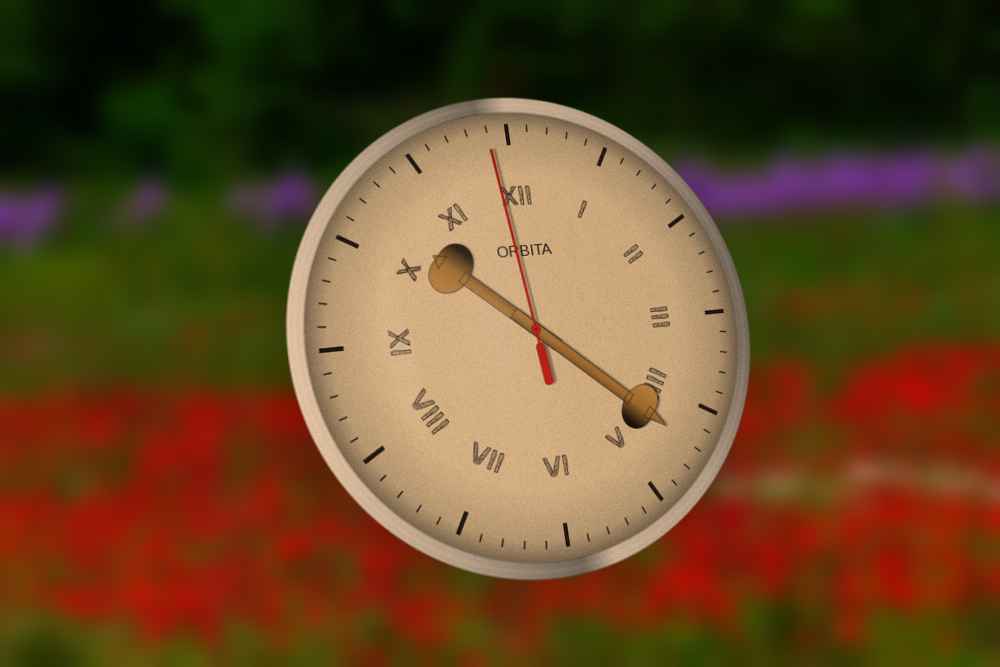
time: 10:21:59
